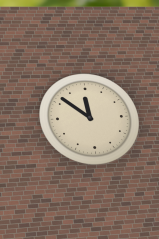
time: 11:52
